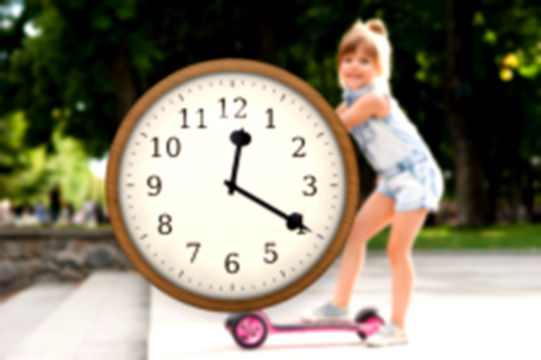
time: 12:20
